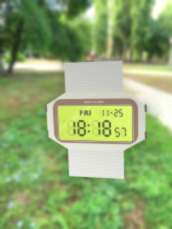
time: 18:18:57
